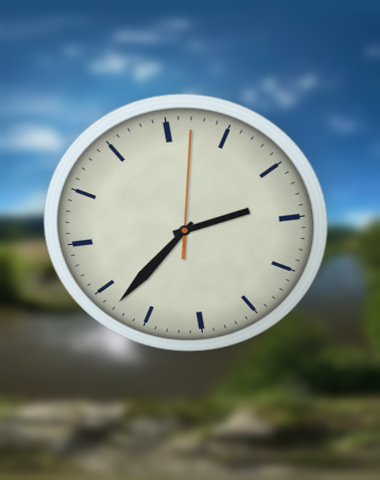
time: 2:38:02
